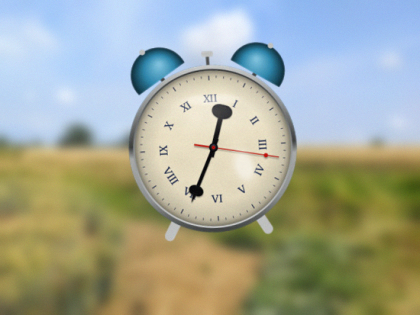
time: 12:34:17
